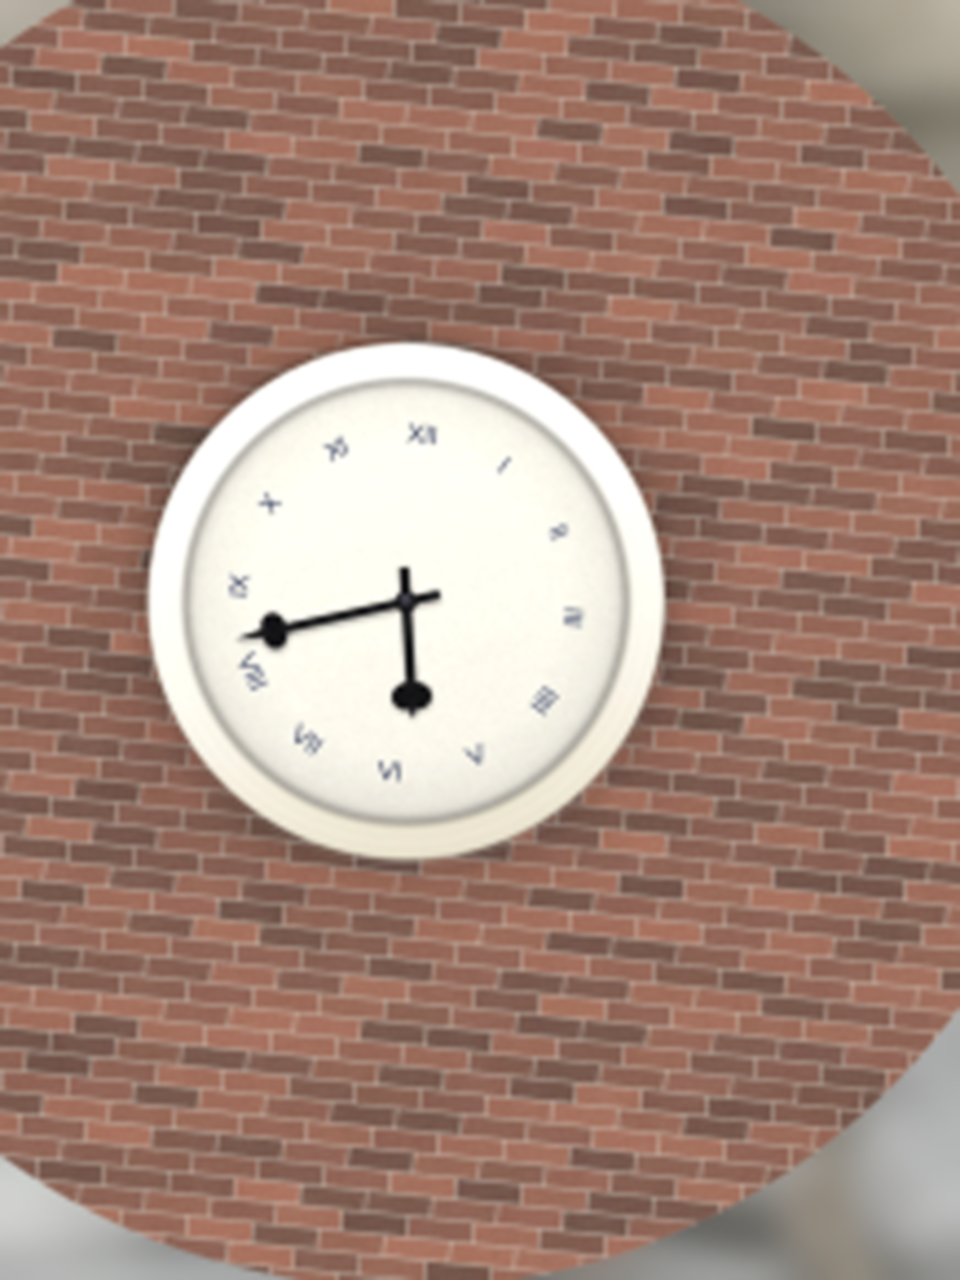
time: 5:42
